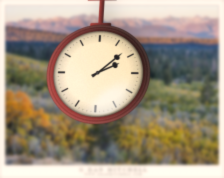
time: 2:08
